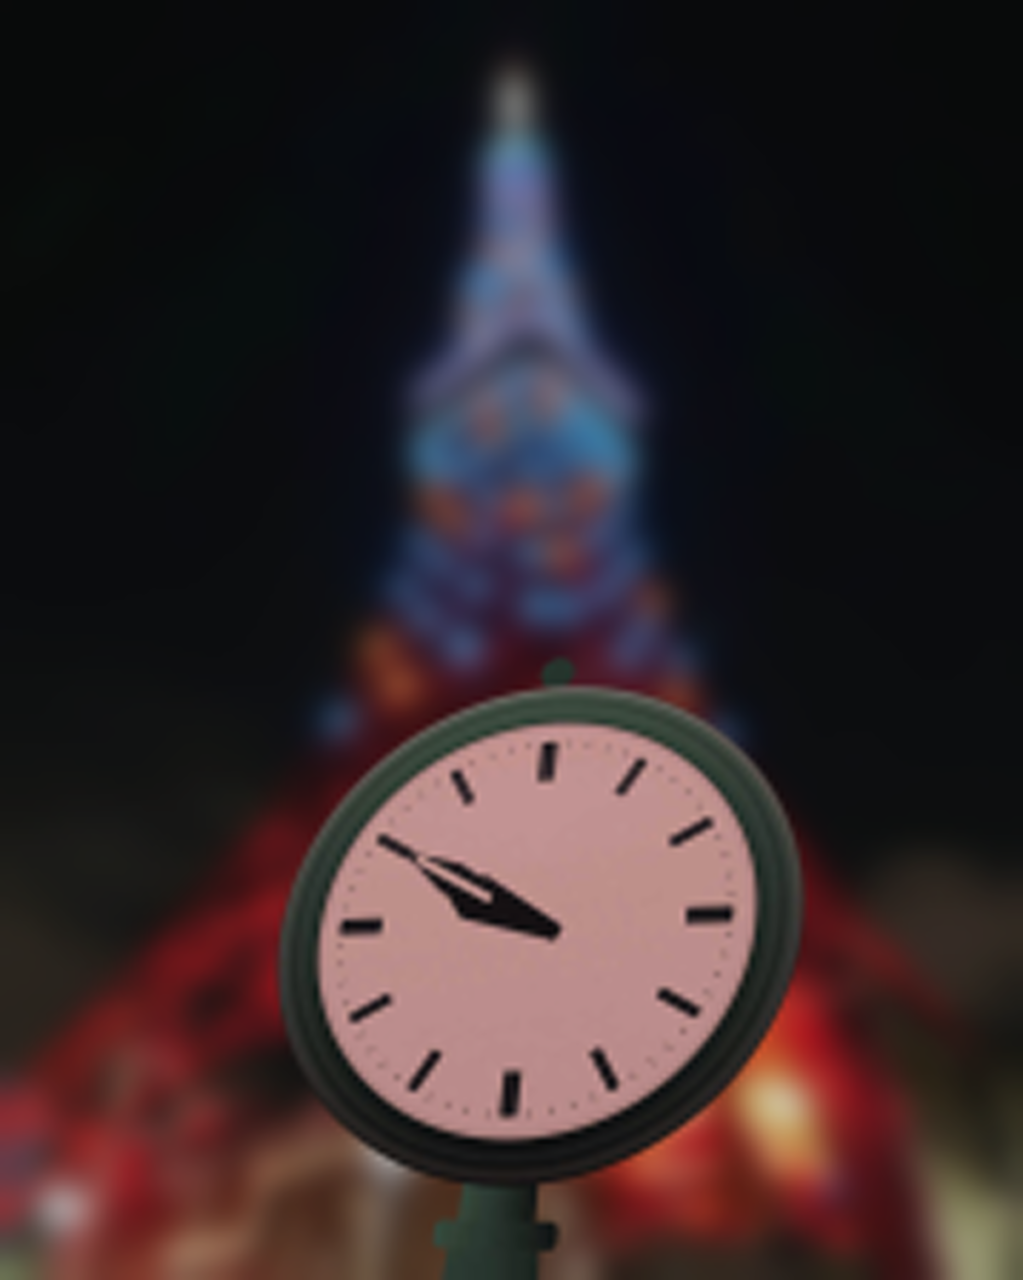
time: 9:50
